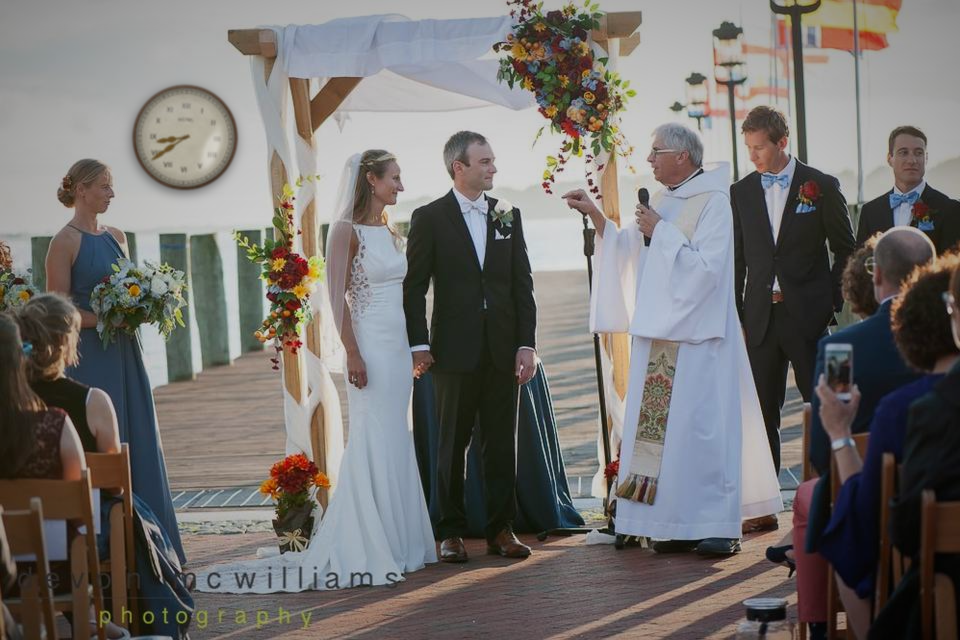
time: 8:39
